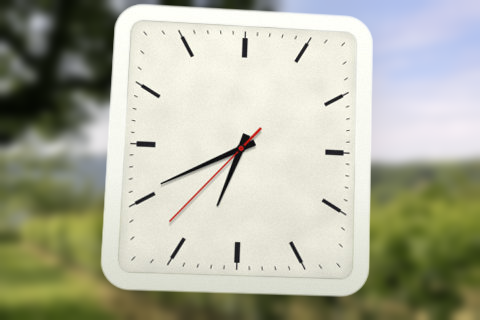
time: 6:40:37
